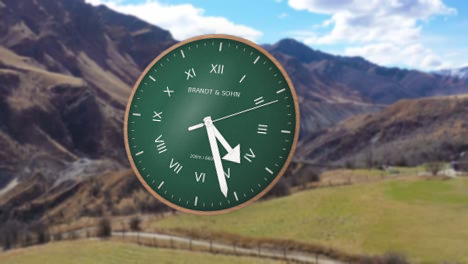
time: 4:26:11
